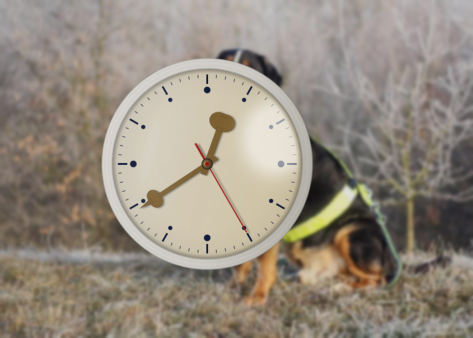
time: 12:39:25
